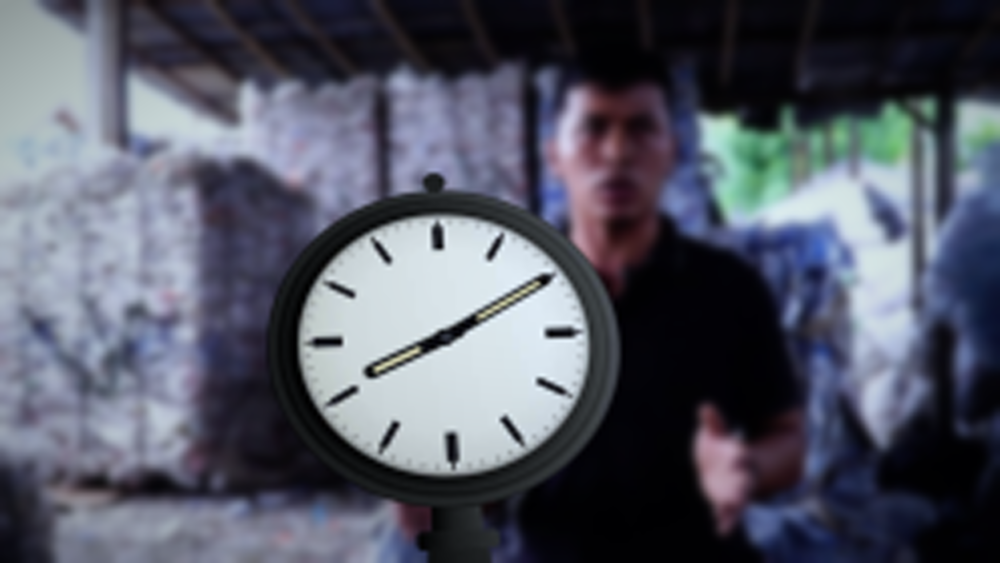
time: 8:10
